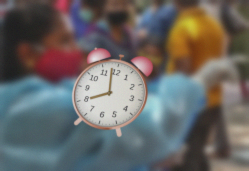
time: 7:58
